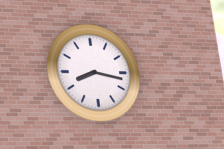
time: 8:17
